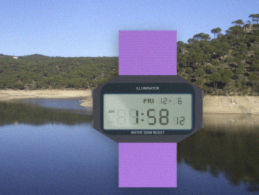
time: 1:58
